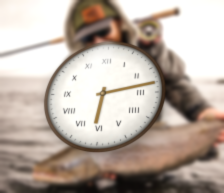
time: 6:13
